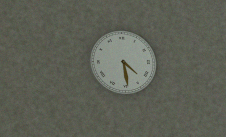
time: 4:29
